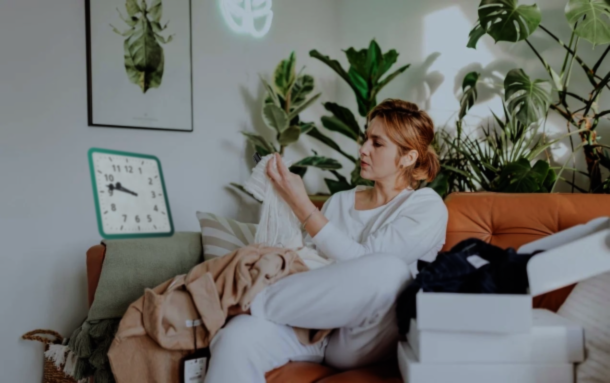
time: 9:47
